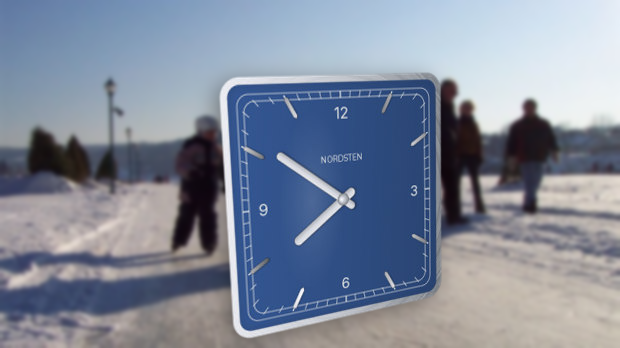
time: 7:51
